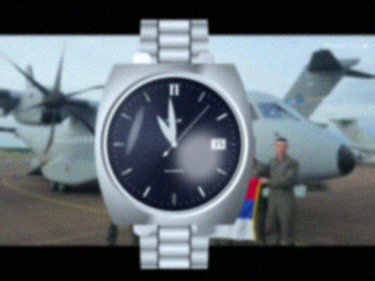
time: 10:59:07
